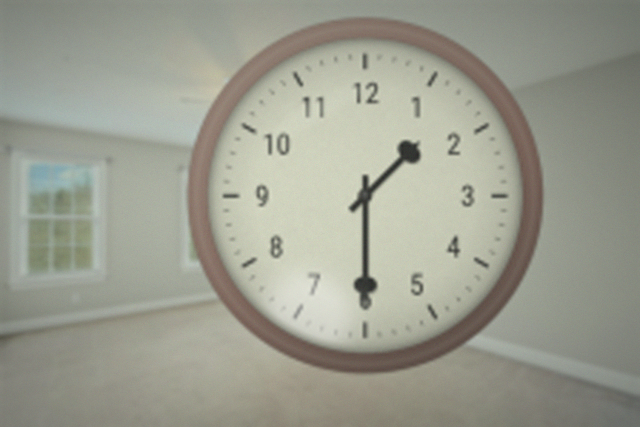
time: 1:30
